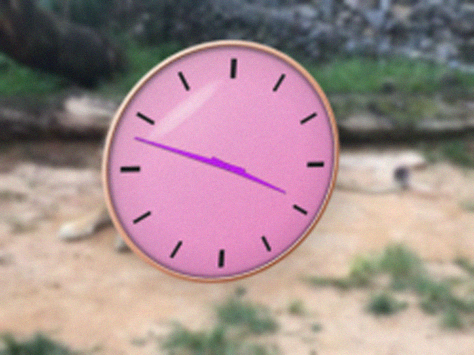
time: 3:48
